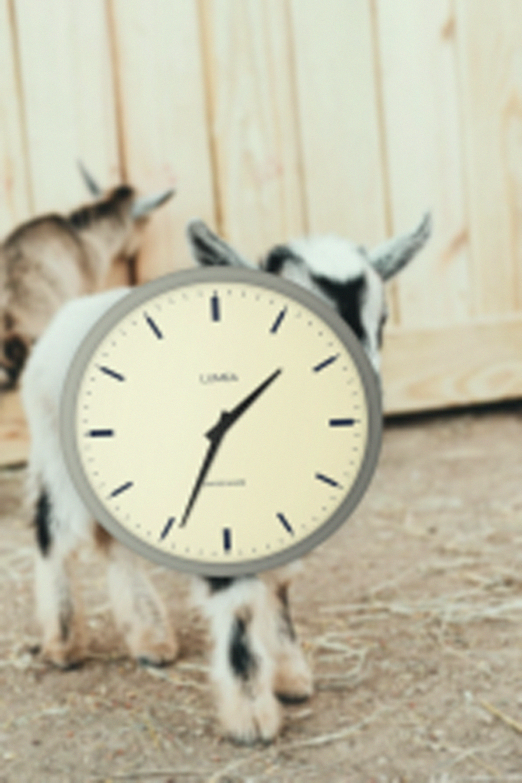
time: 1:34
